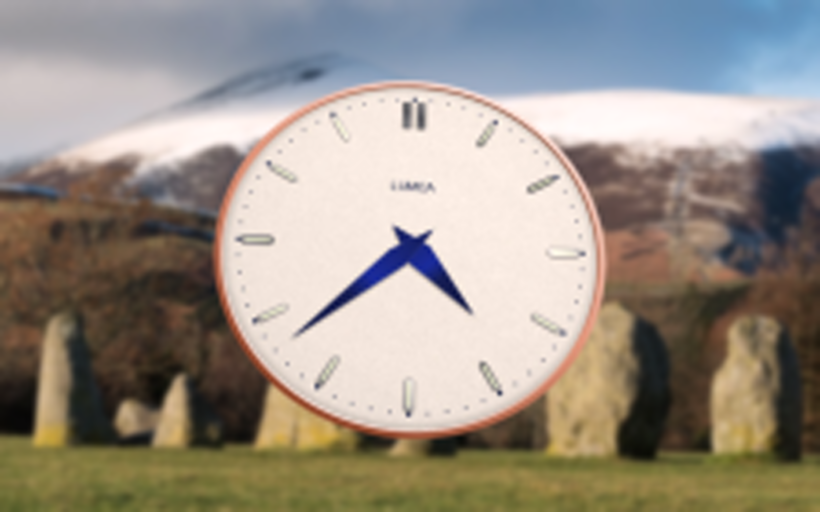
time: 4:38
